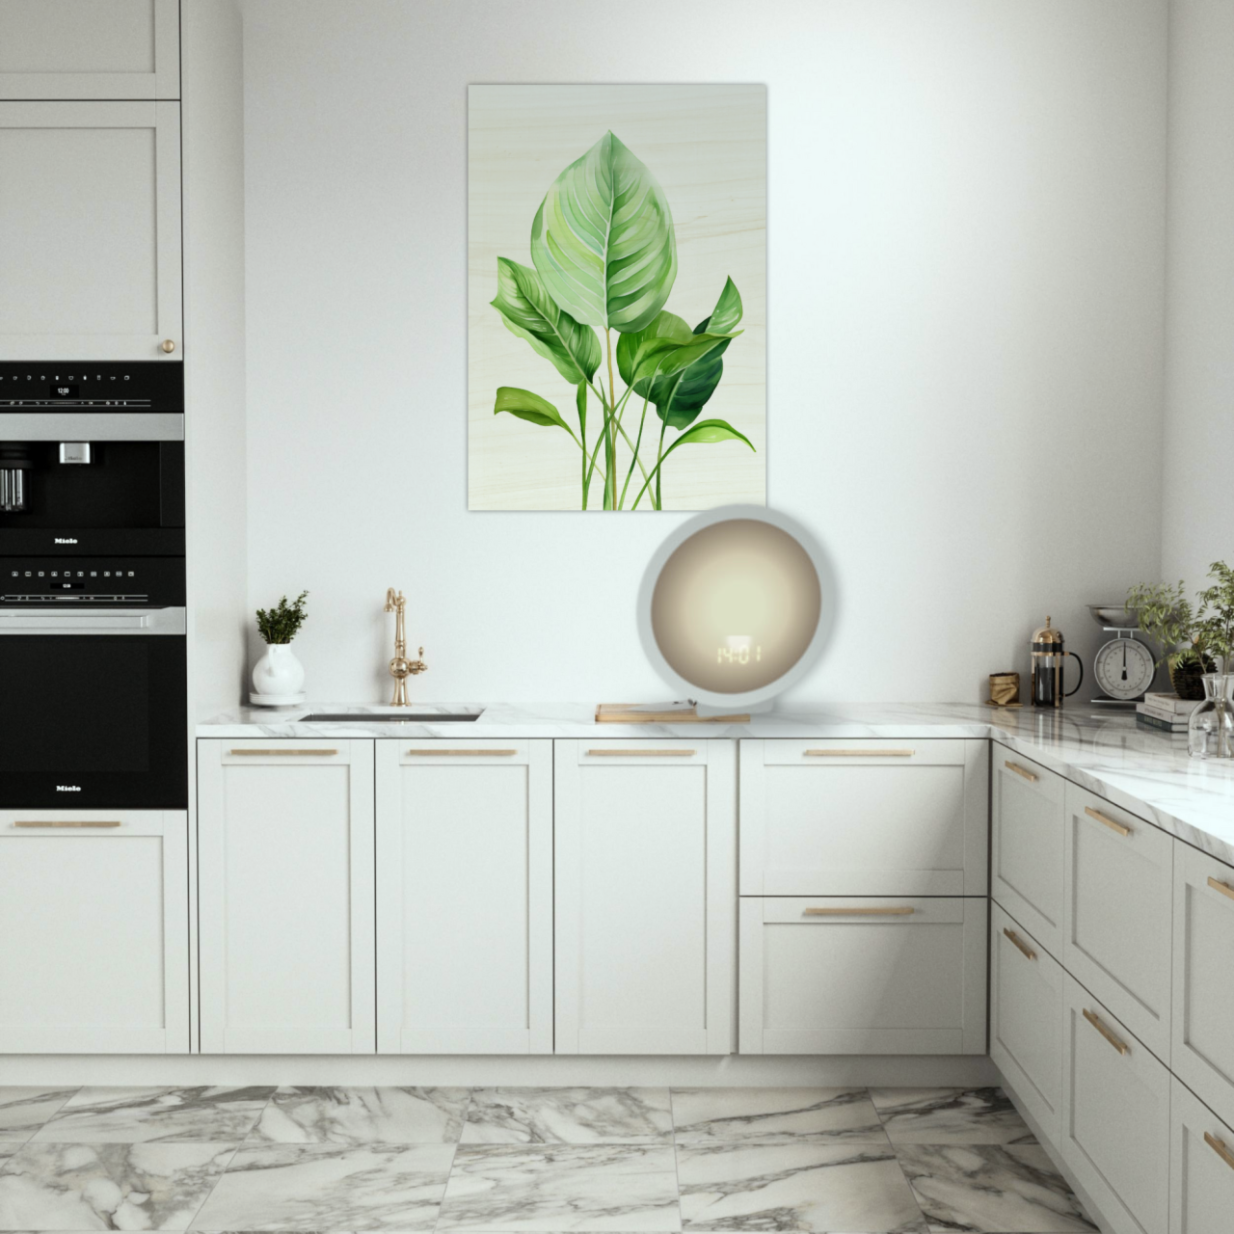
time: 14:01
